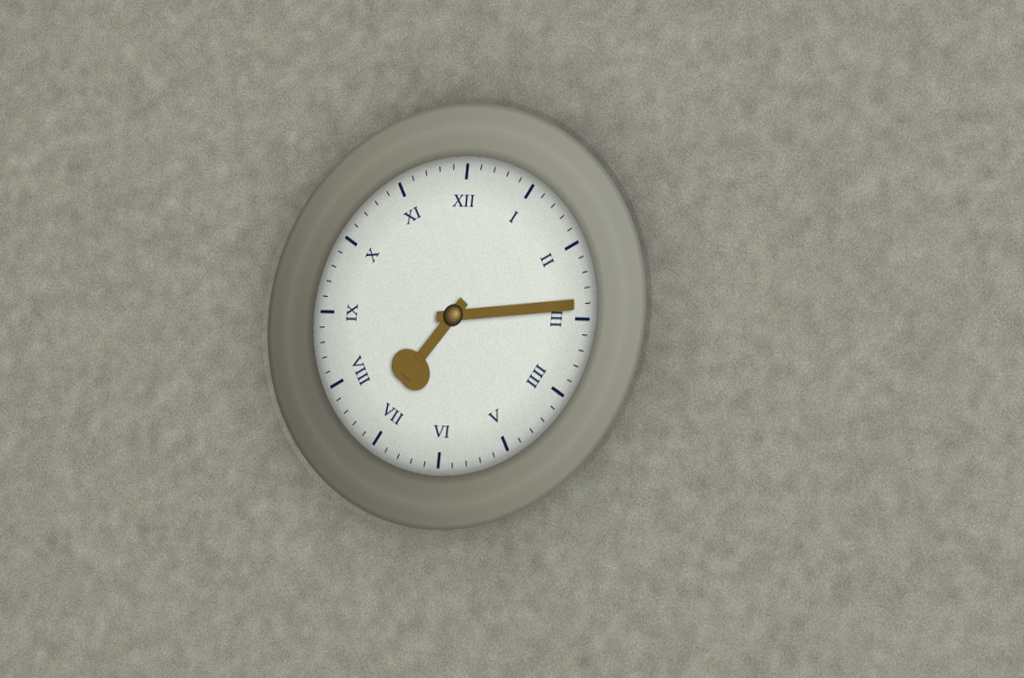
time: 7:14
